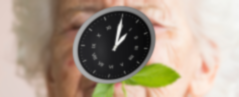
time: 1:00
